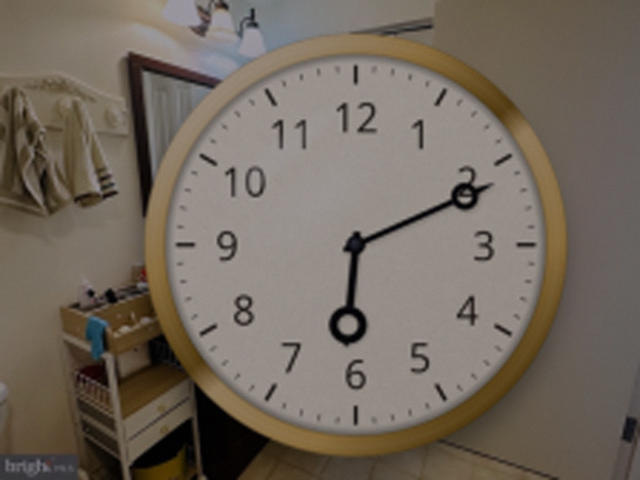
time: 6:11
